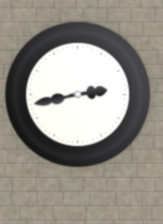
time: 2:43
